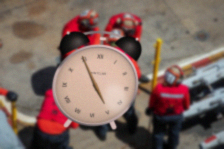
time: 4:55
